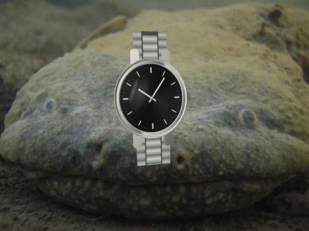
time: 10:06
